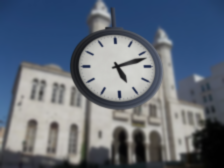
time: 5:12
